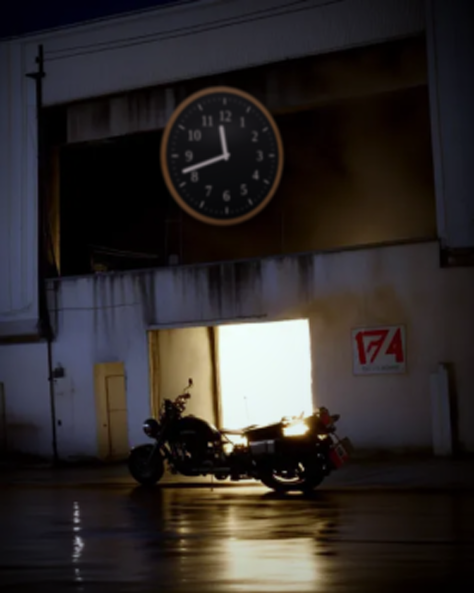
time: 11:42
